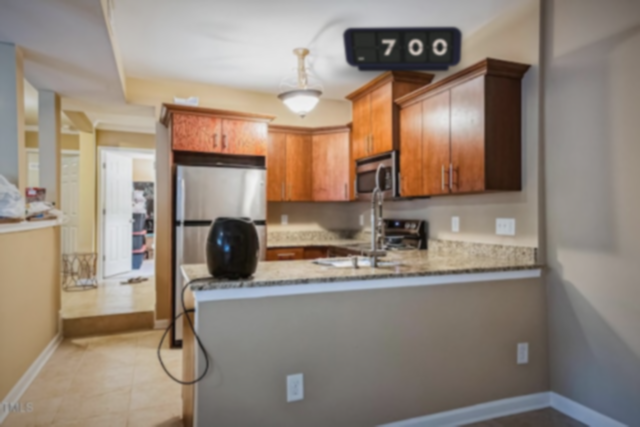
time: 7:00
